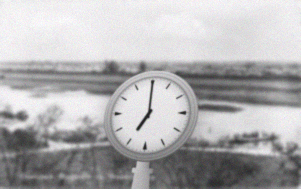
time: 7:00
